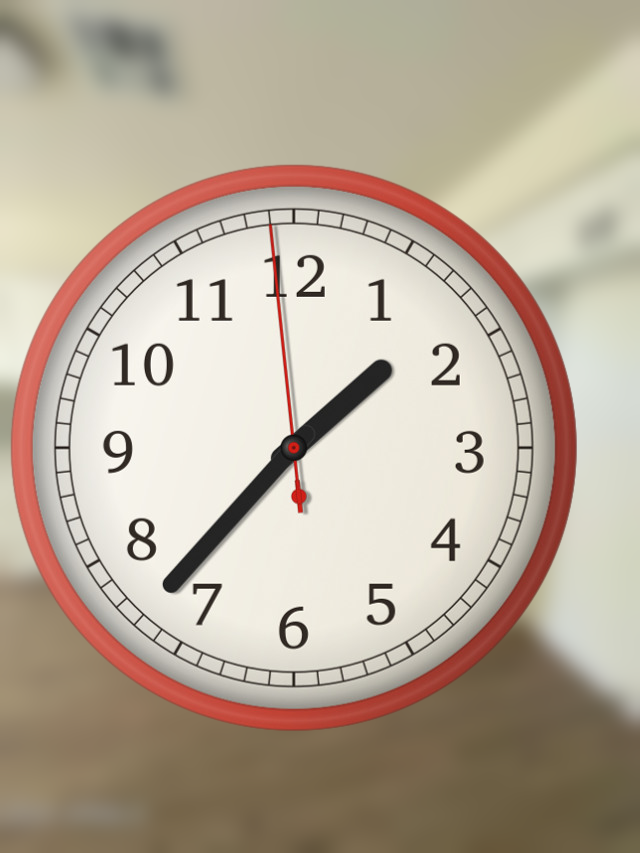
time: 1:36:59
